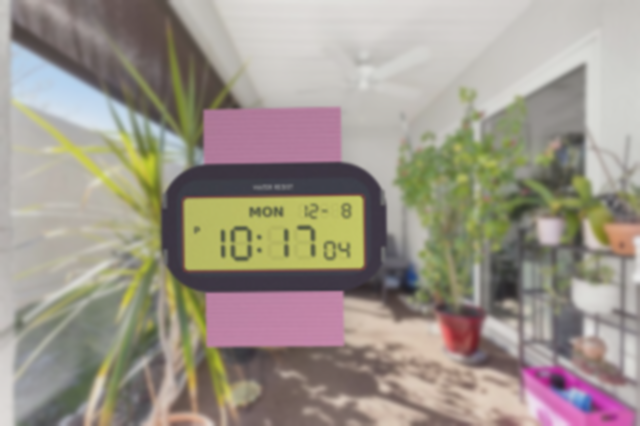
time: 10:17:04
